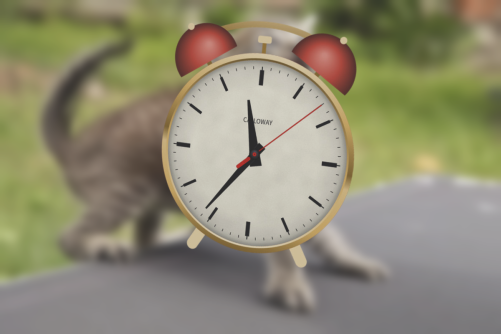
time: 11:36:08
